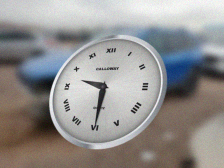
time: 9:30
